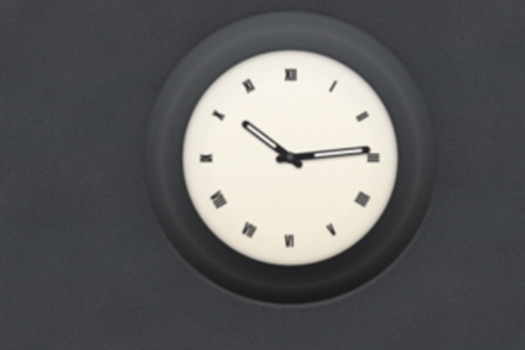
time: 10:14
